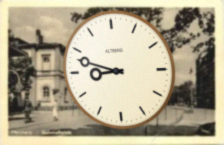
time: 8:48
